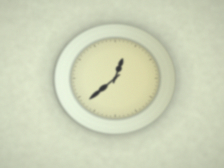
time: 12:38
